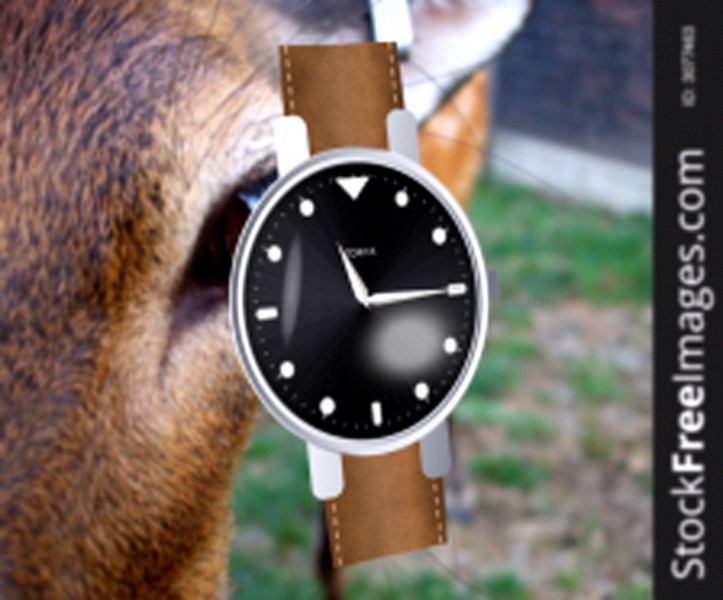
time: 11:15
